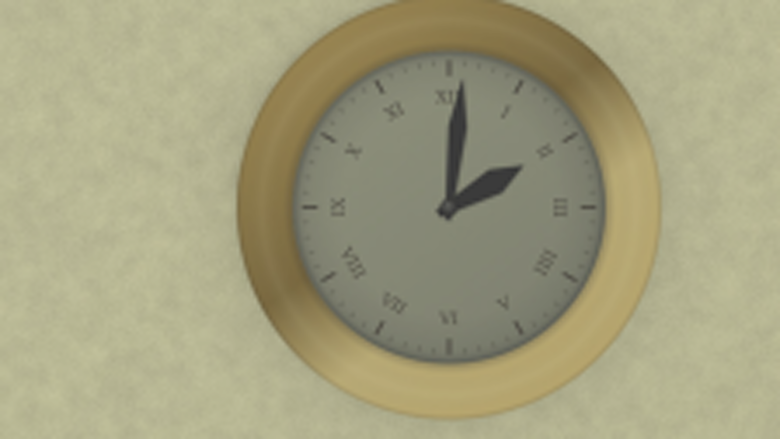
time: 2:01
